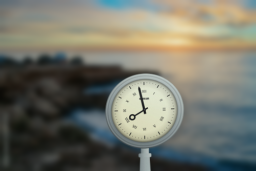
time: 7:58
